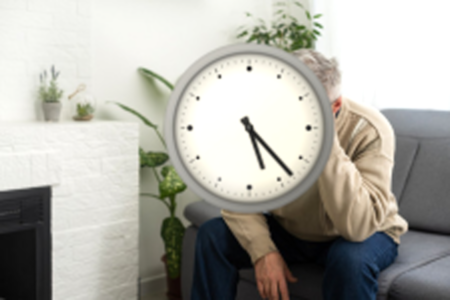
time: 5:23
